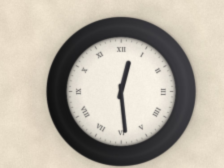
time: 12:29
